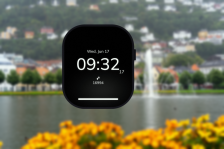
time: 9:32
